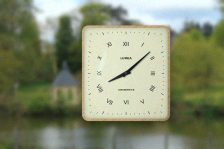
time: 8:08
